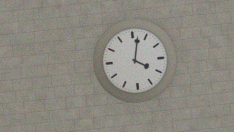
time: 4:02
